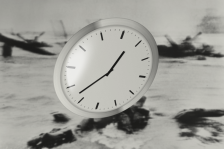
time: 12:37
